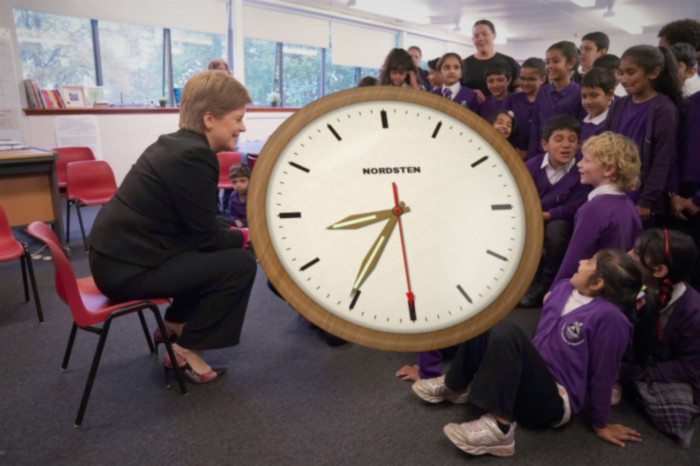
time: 8:35:30
